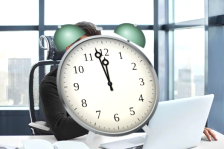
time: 11:58
